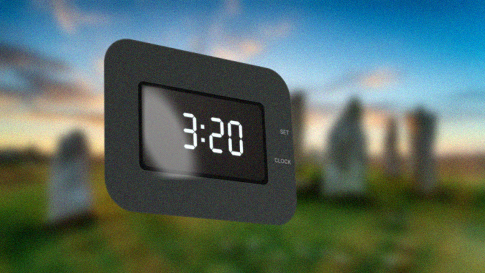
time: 3:20
